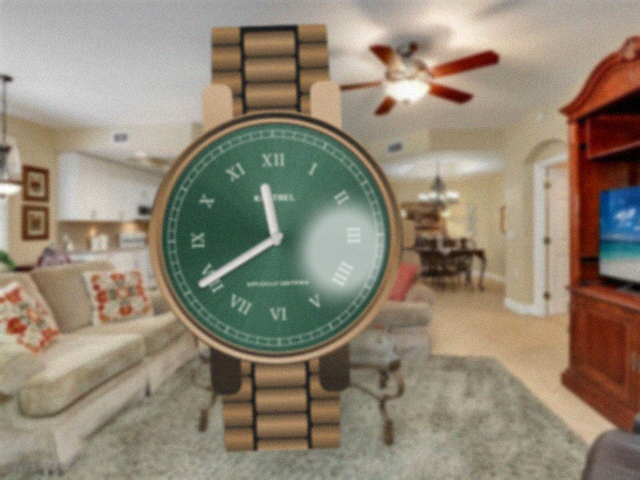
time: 11:40
